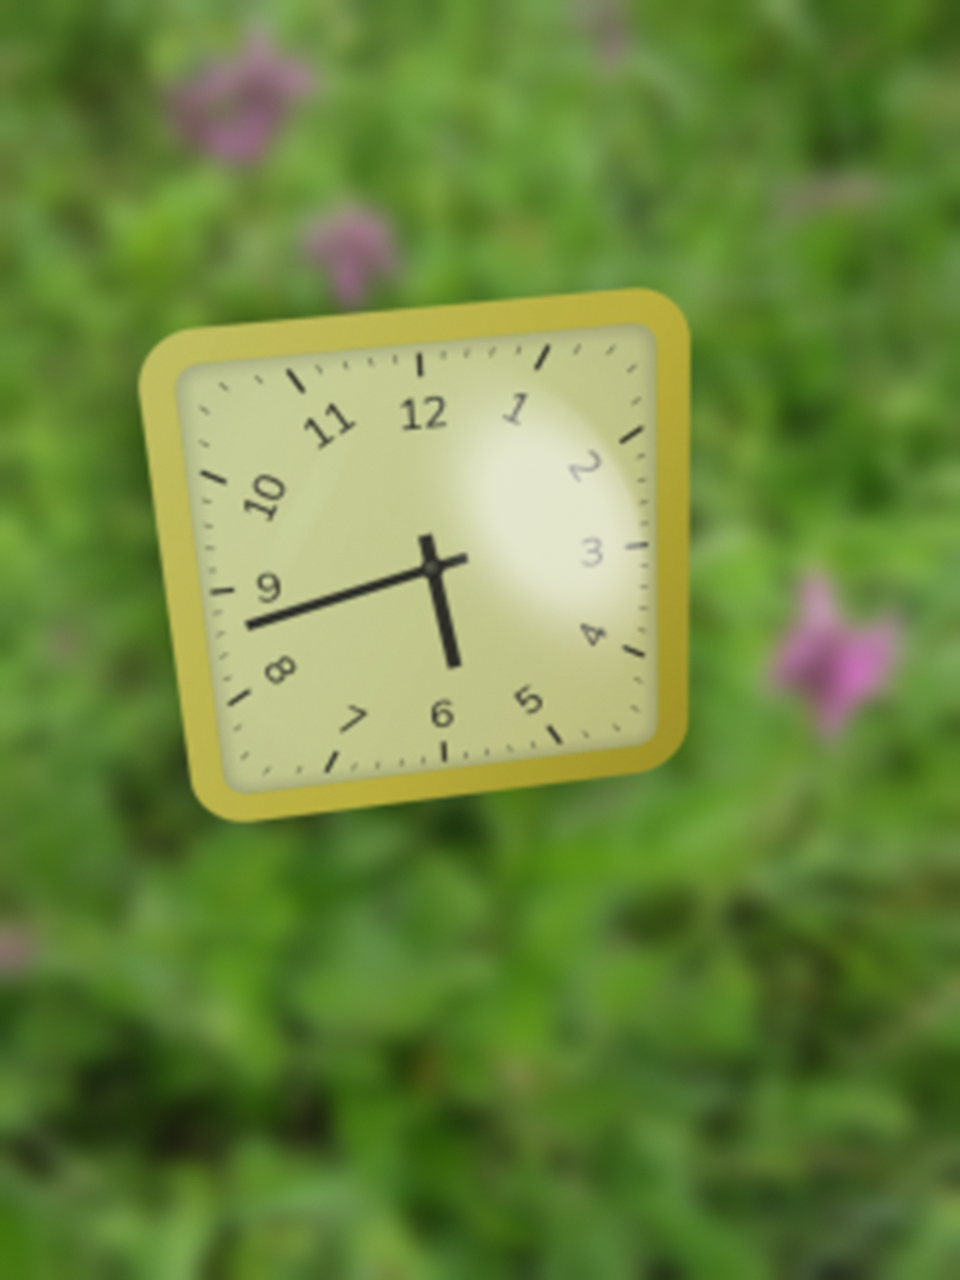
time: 5:43
